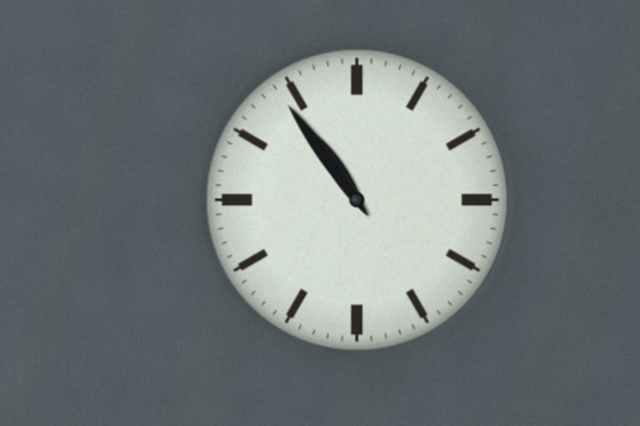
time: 10:54
